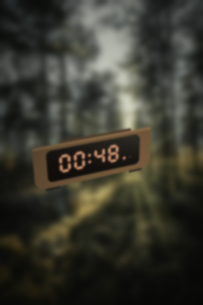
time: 0:48
